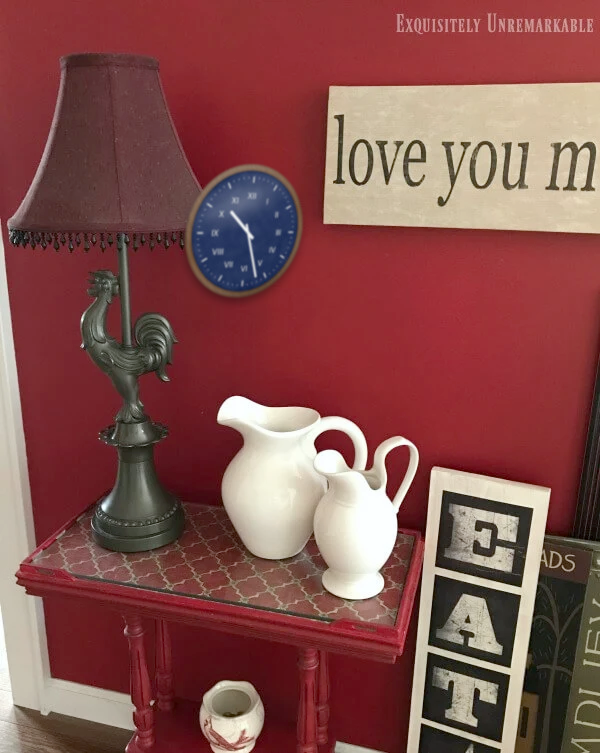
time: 10:27
